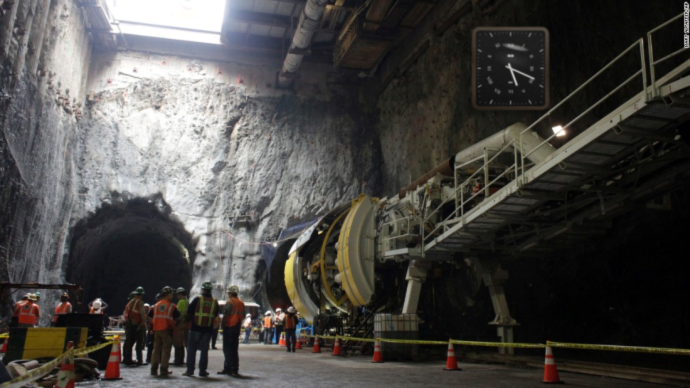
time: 5:19
